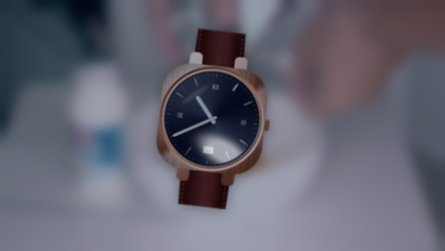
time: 10:40
